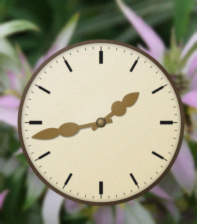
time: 1:43
